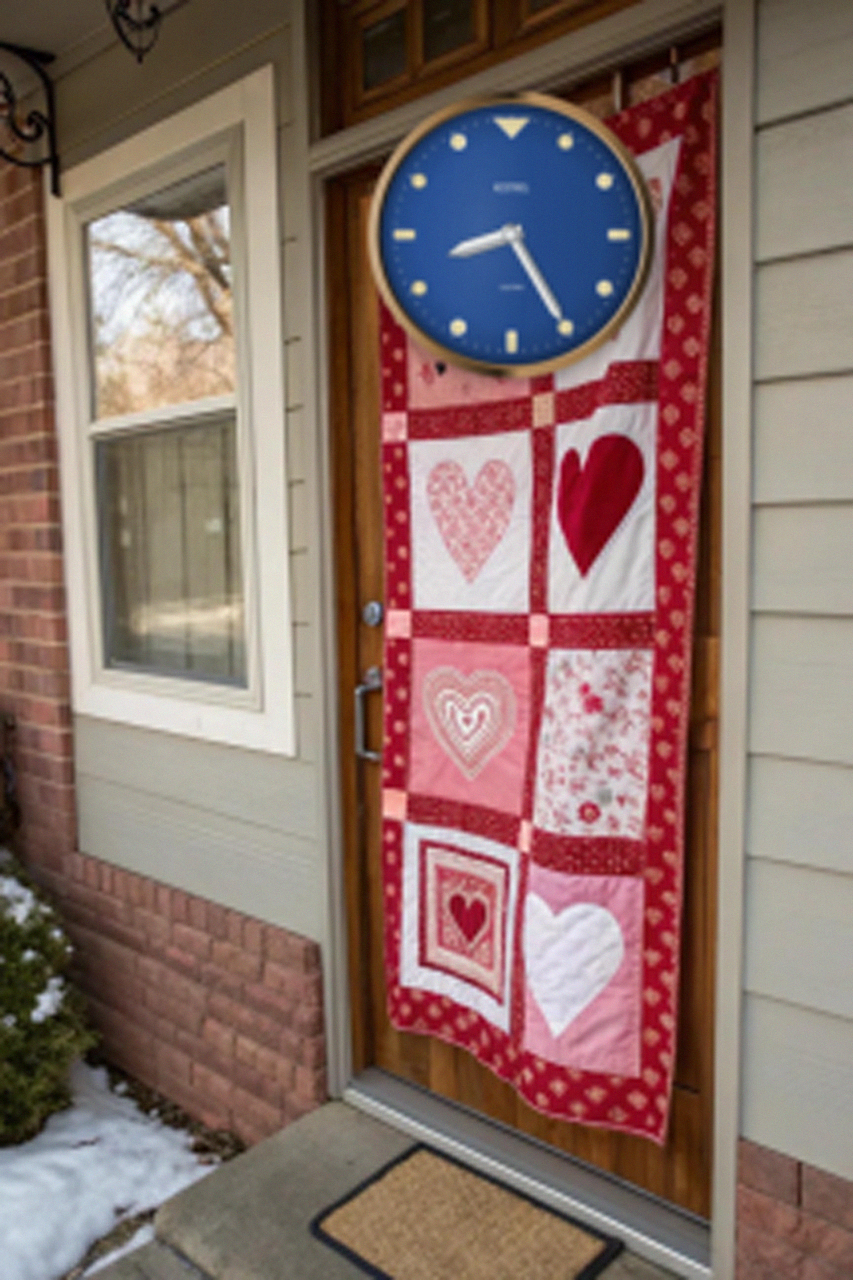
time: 8:25
